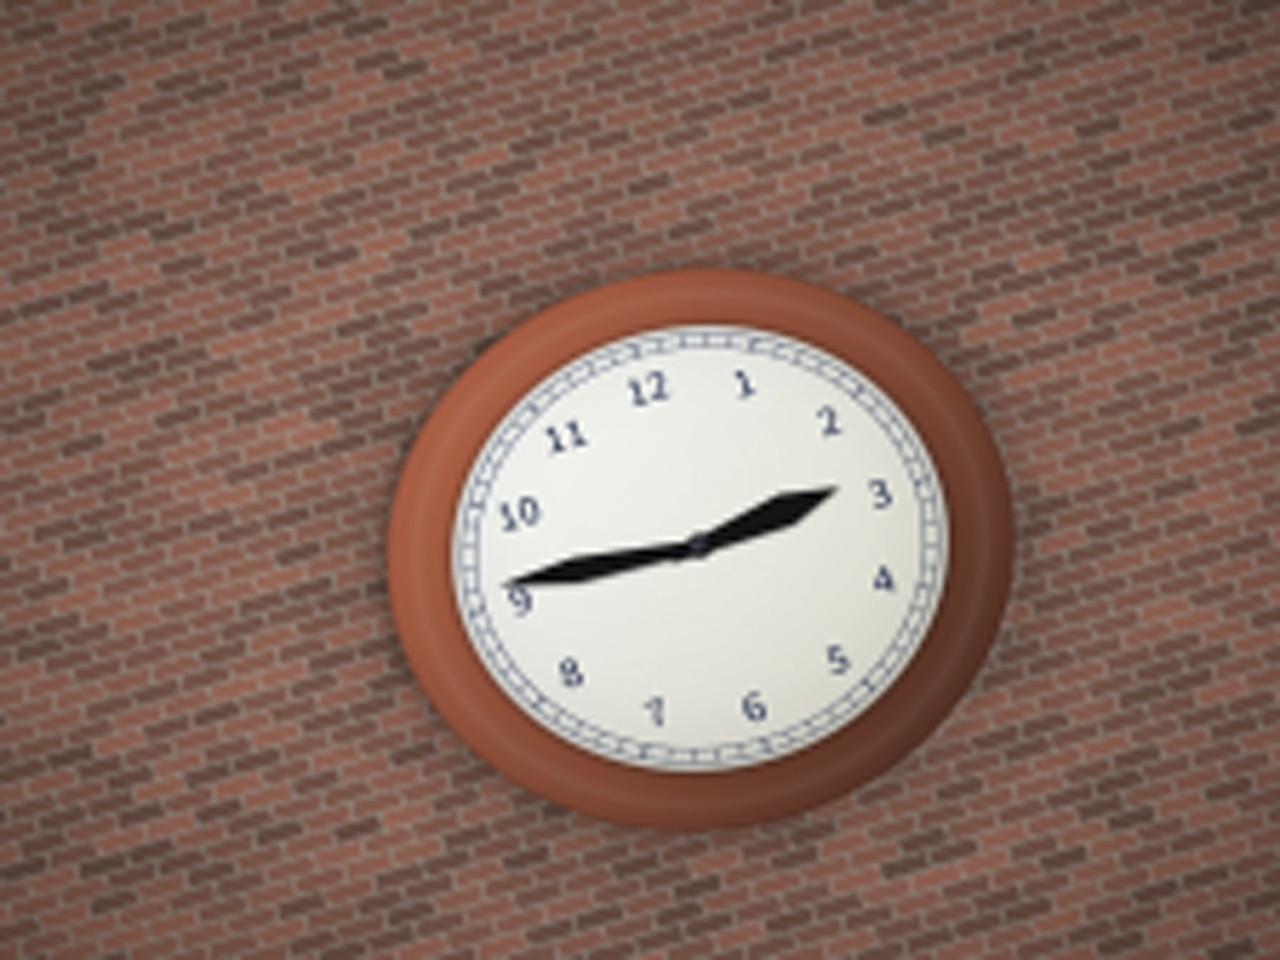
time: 2:46
